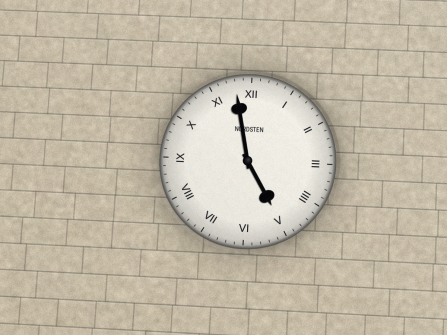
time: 4:58
